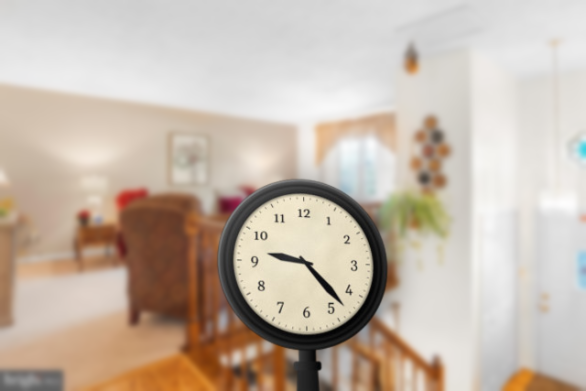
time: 9:23
